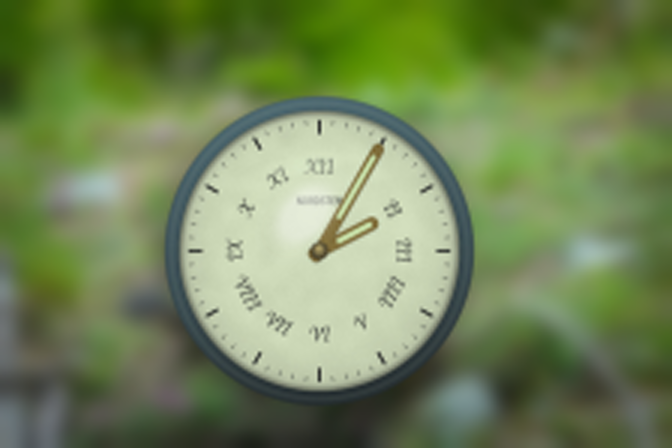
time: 2:05
